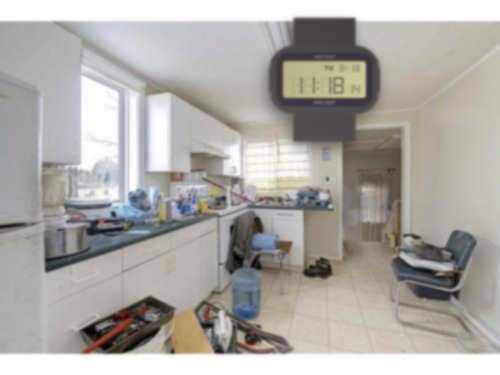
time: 11:18
